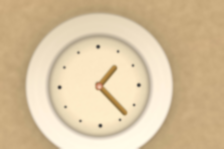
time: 1:23
